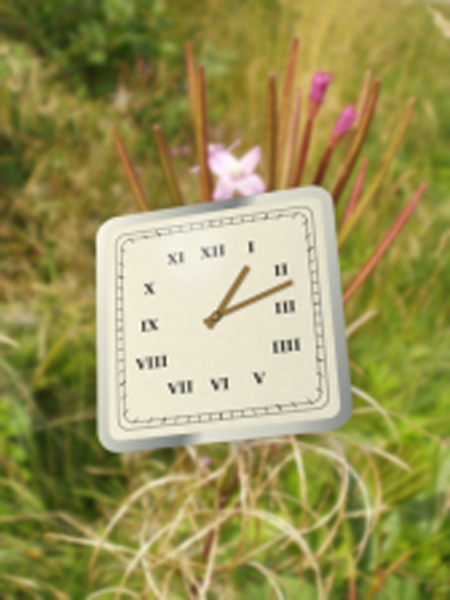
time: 1:12
